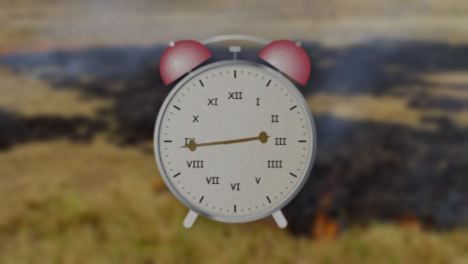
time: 2:44
